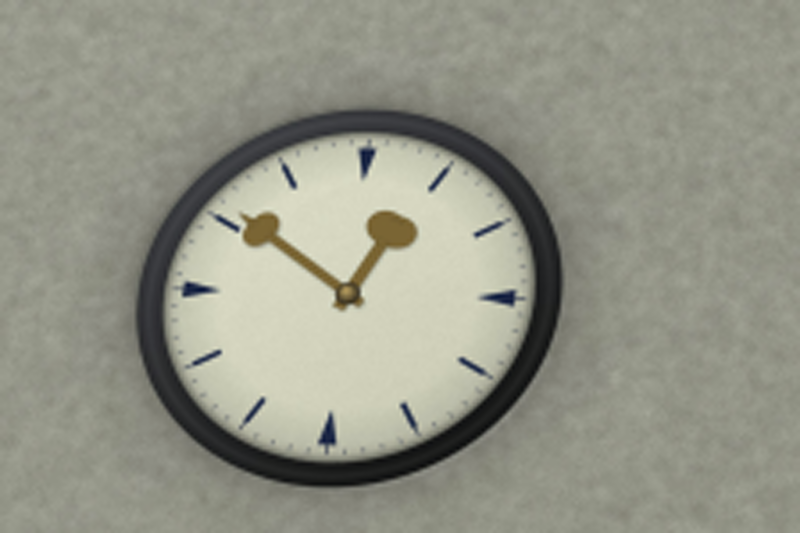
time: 12:51
